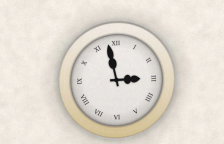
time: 2:58
